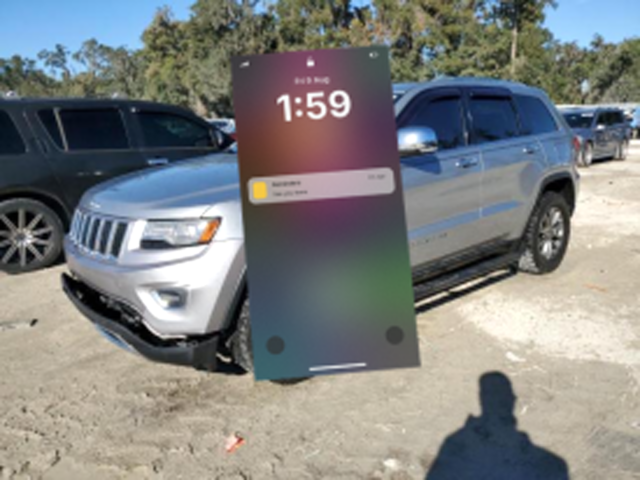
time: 1:59
